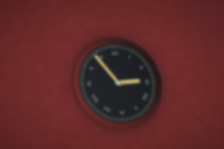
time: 2:54
